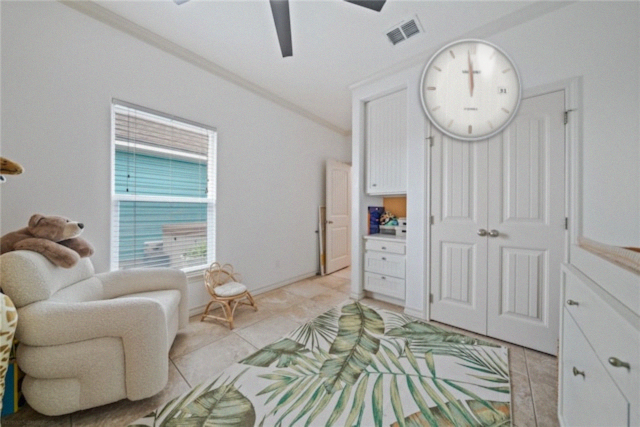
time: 11:59
